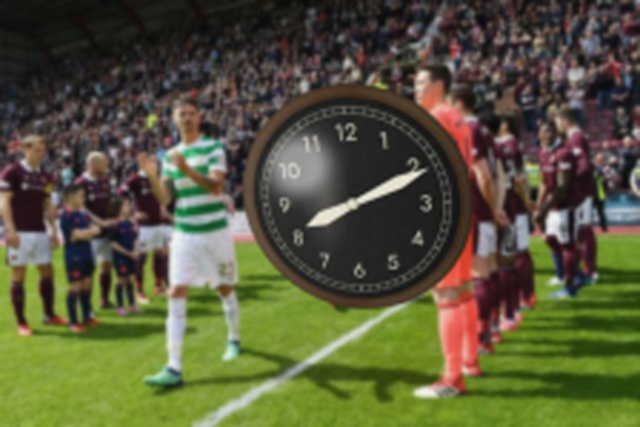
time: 8:11
